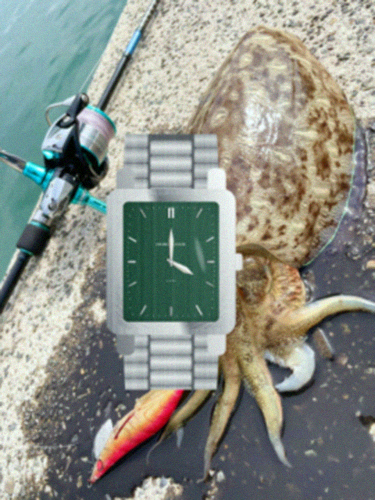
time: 4:00
